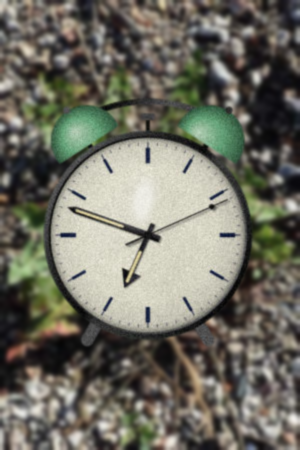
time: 6:48:11
